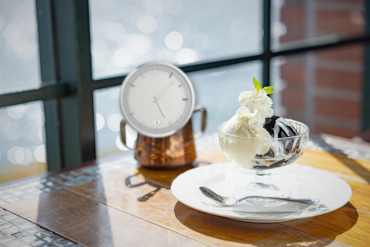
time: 5:07
